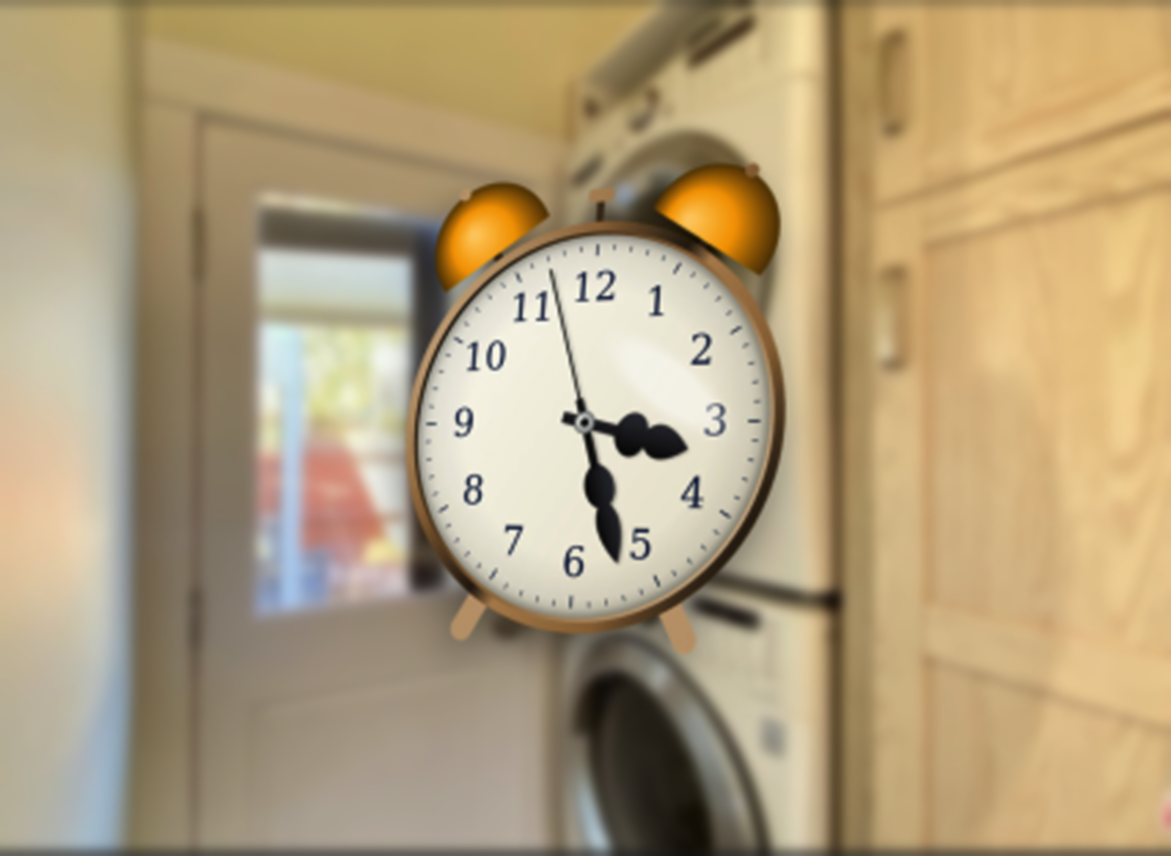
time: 3:26:57
